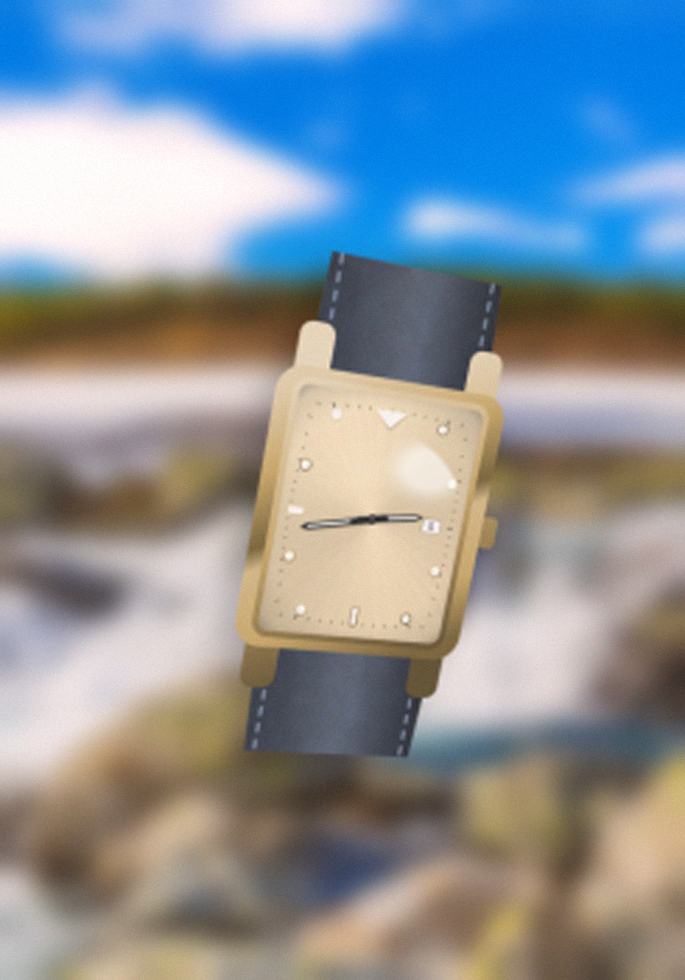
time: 2:43
